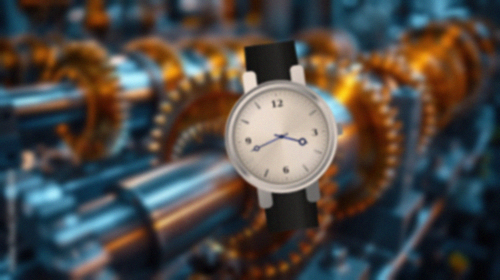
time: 3:42
